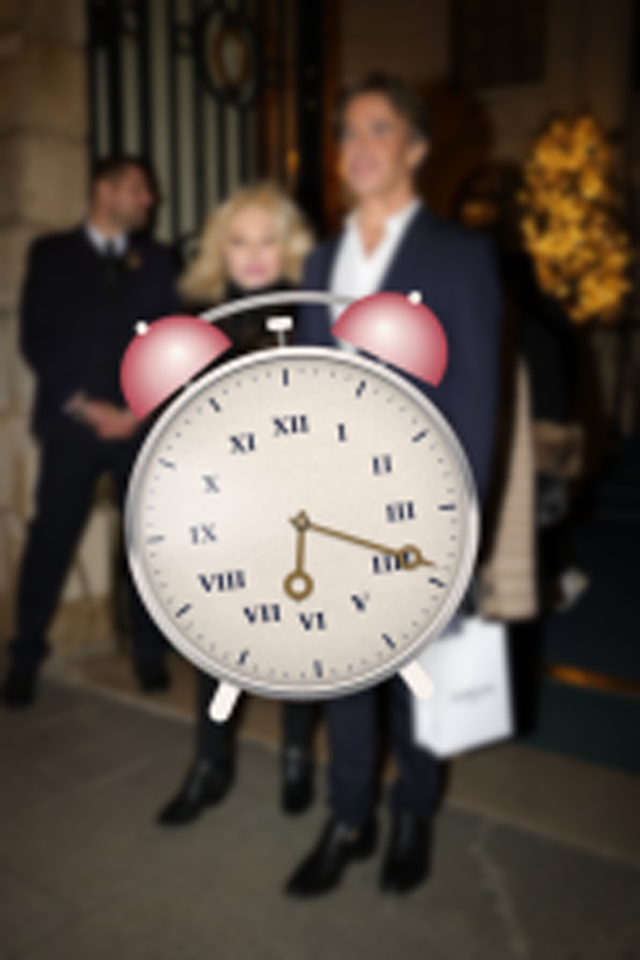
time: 6:19
